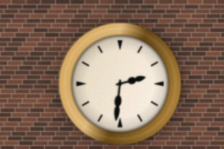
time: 2:31
